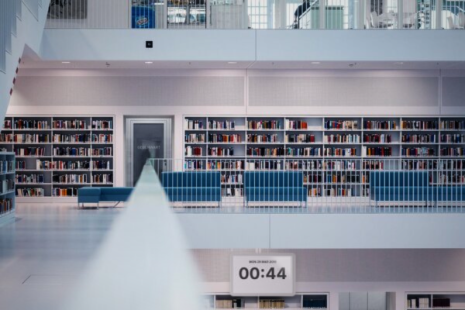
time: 0:44
